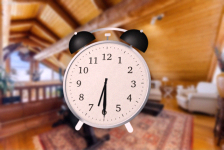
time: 6:30
